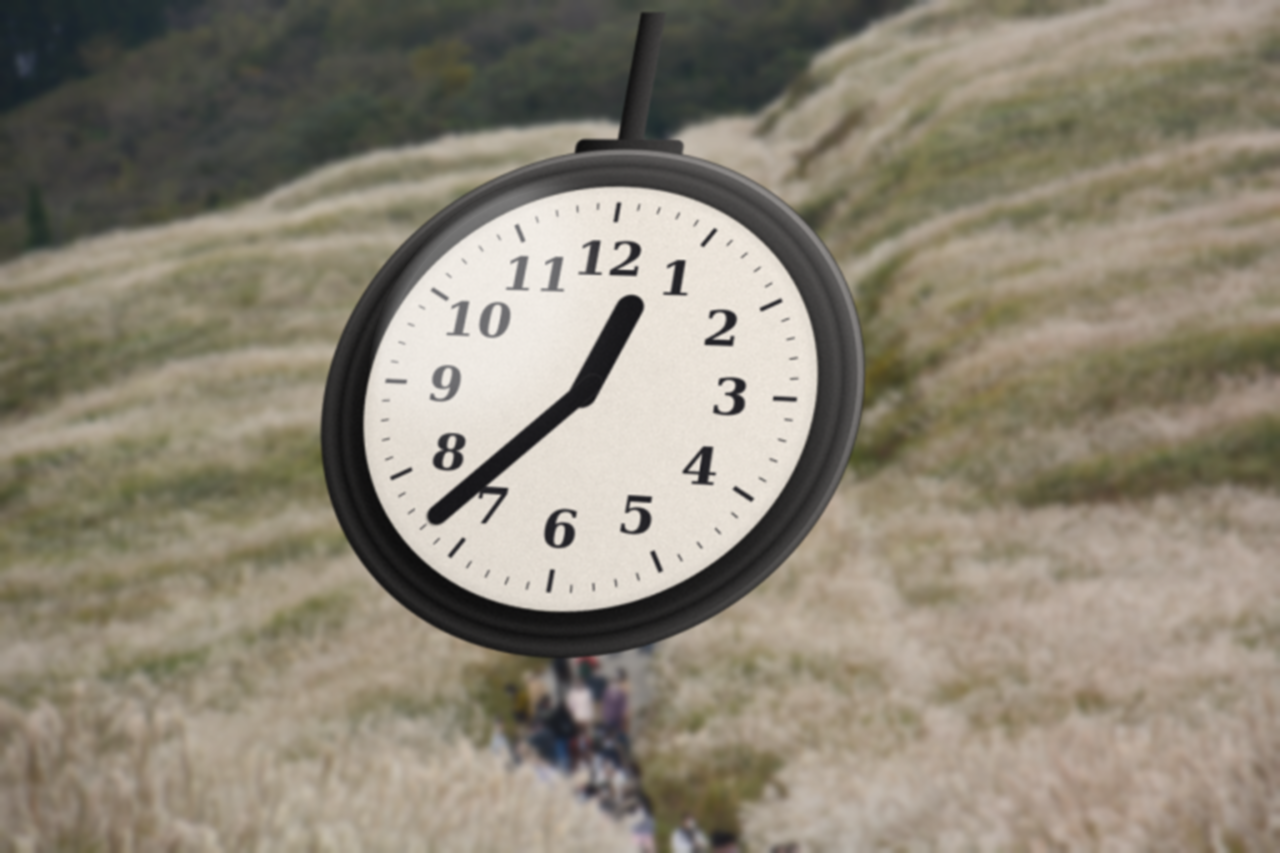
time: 12:37
